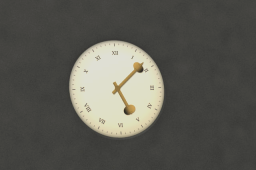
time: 5:08
